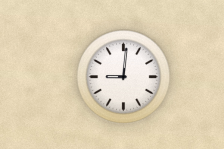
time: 9:01
